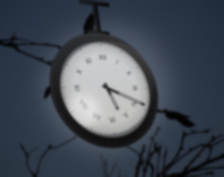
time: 5:19
